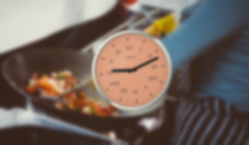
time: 9:12
